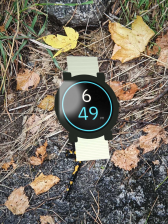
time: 6:49
